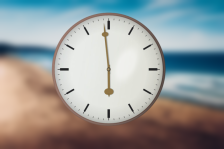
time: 5:59
